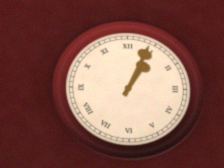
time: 1:04
